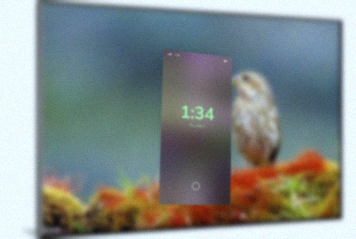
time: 1:34
